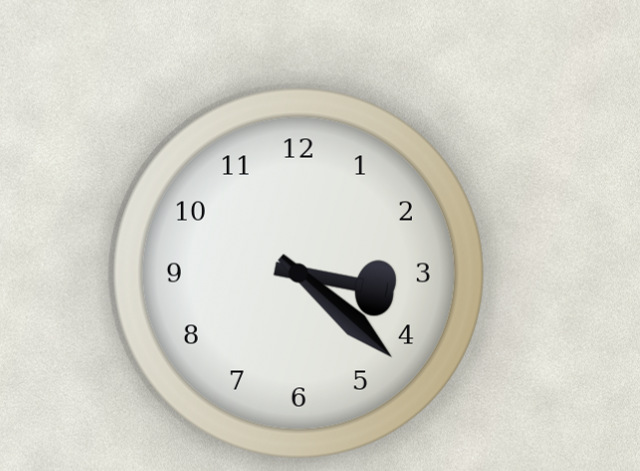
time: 3:22
